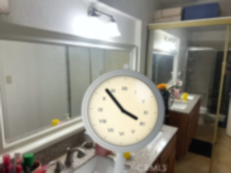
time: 3:53
